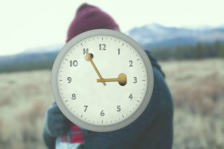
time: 2:55
